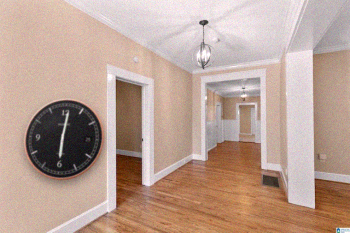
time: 6:01
